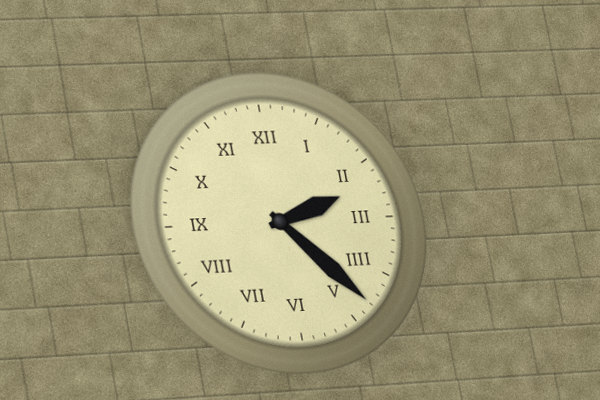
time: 2:23
